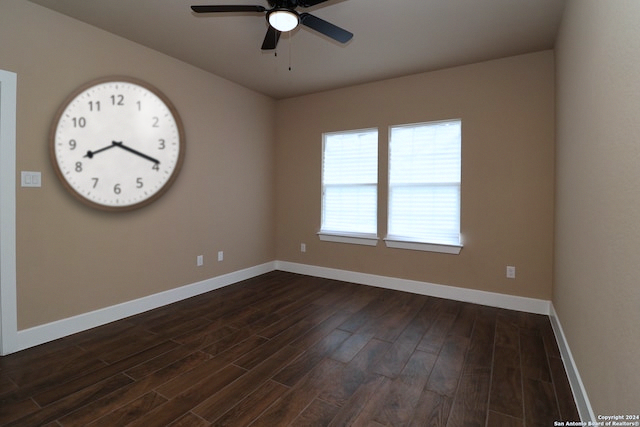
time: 8:19
